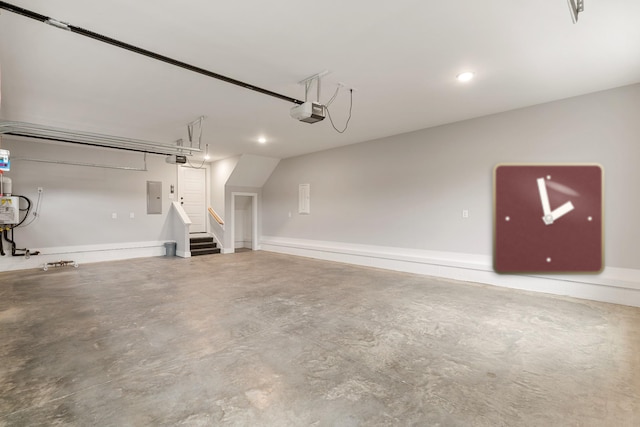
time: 1:58
